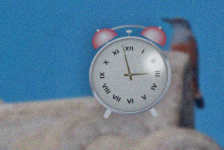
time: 2:58
